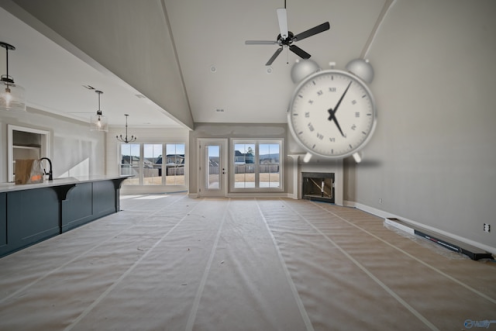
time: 5:05
